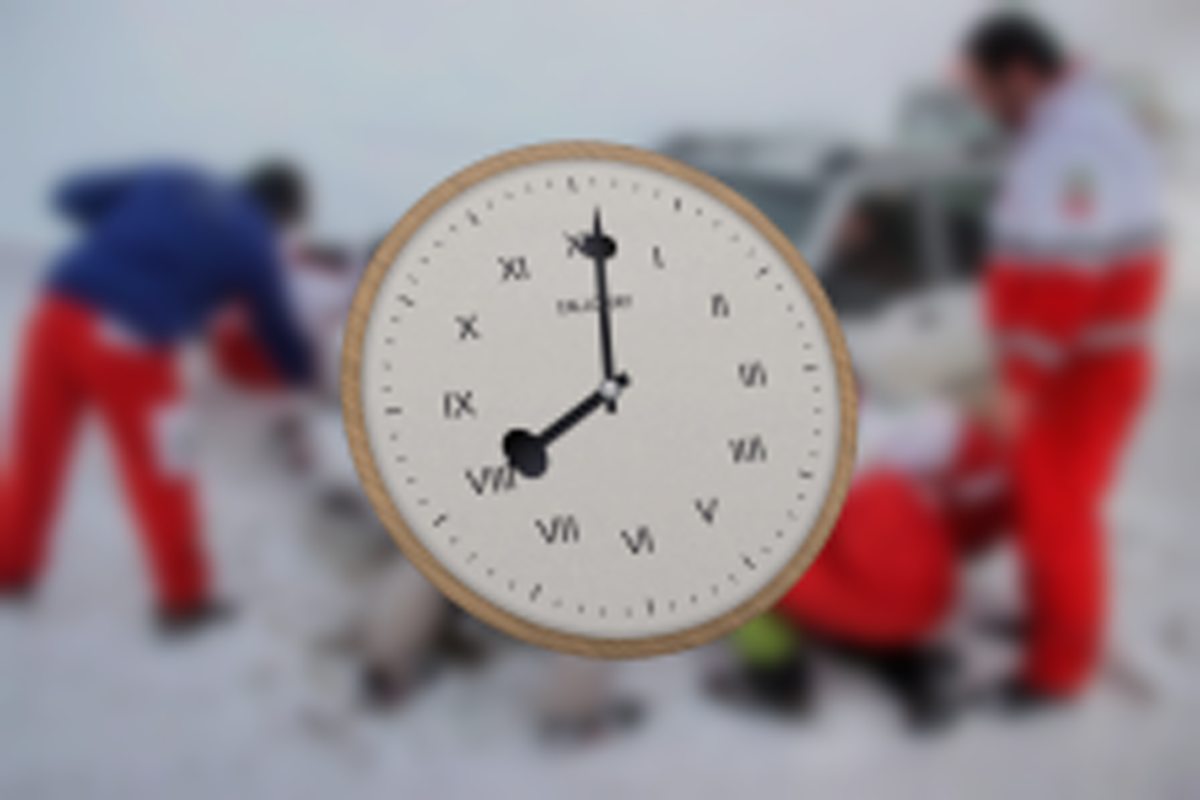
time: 8:01
